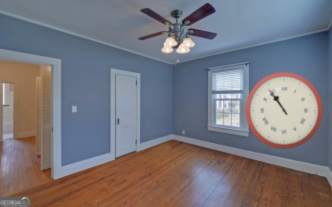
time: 10:54
